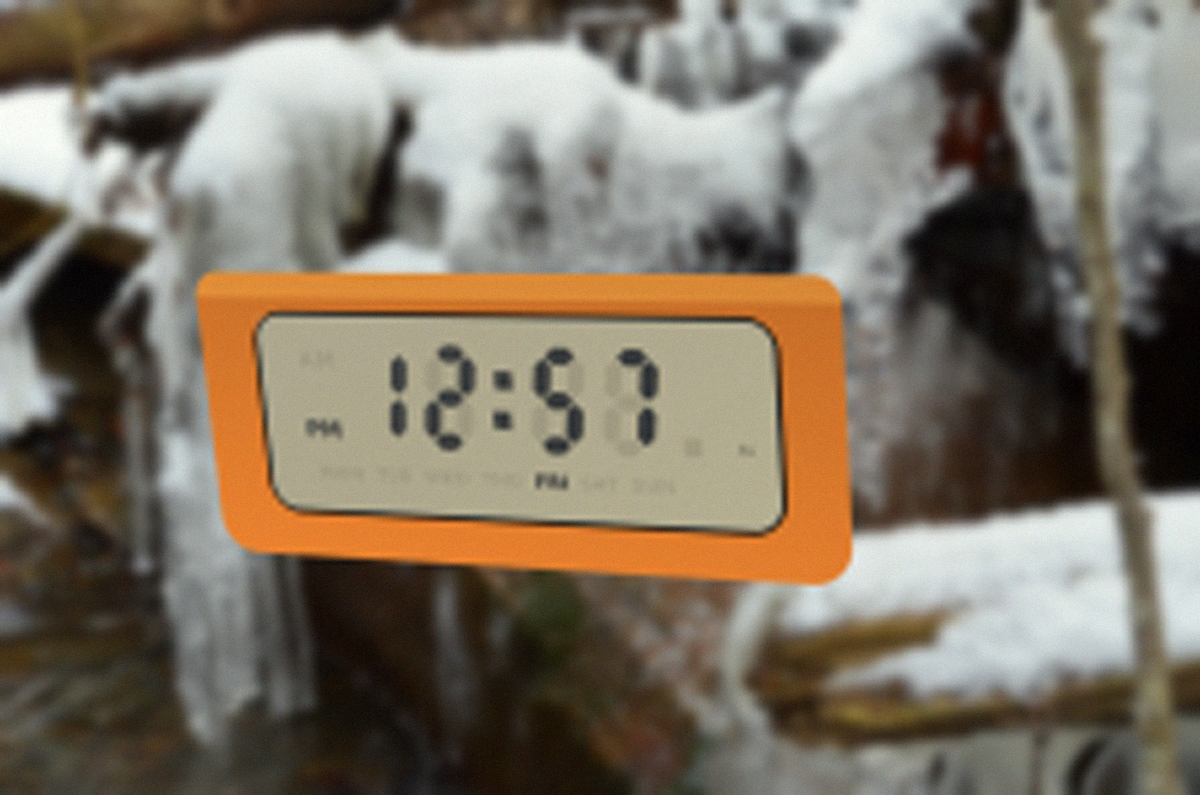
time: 12:57
